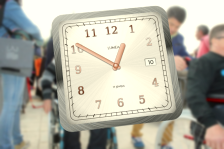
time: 12:51
